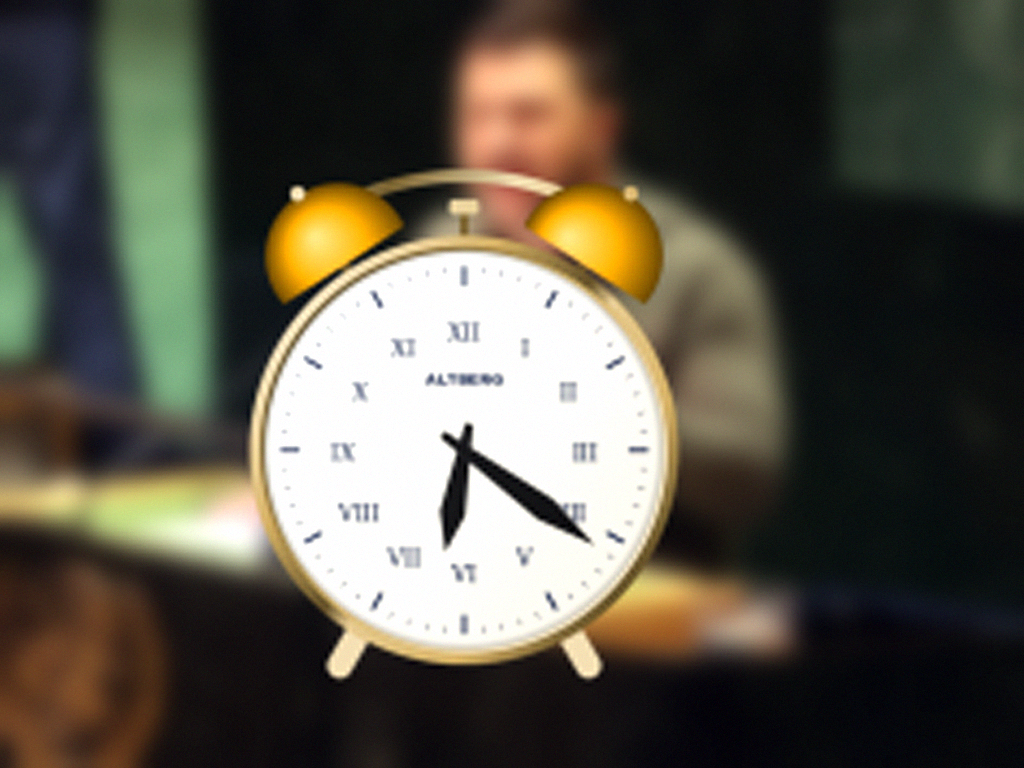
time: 6:21
